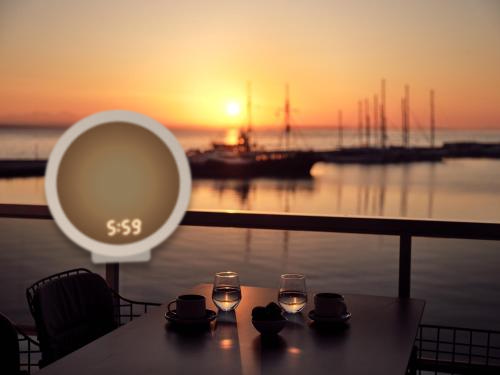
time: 5:59
